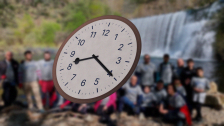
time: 8:20
